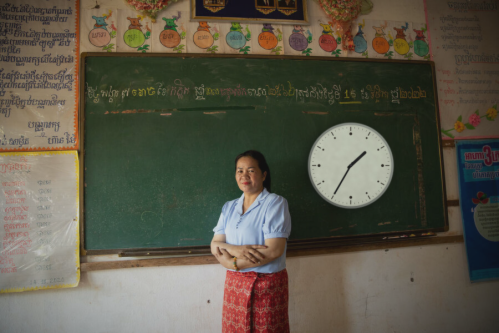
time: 1:35
